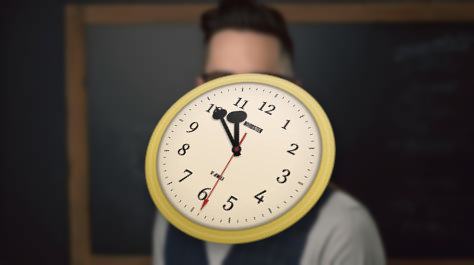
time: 10:50:29
